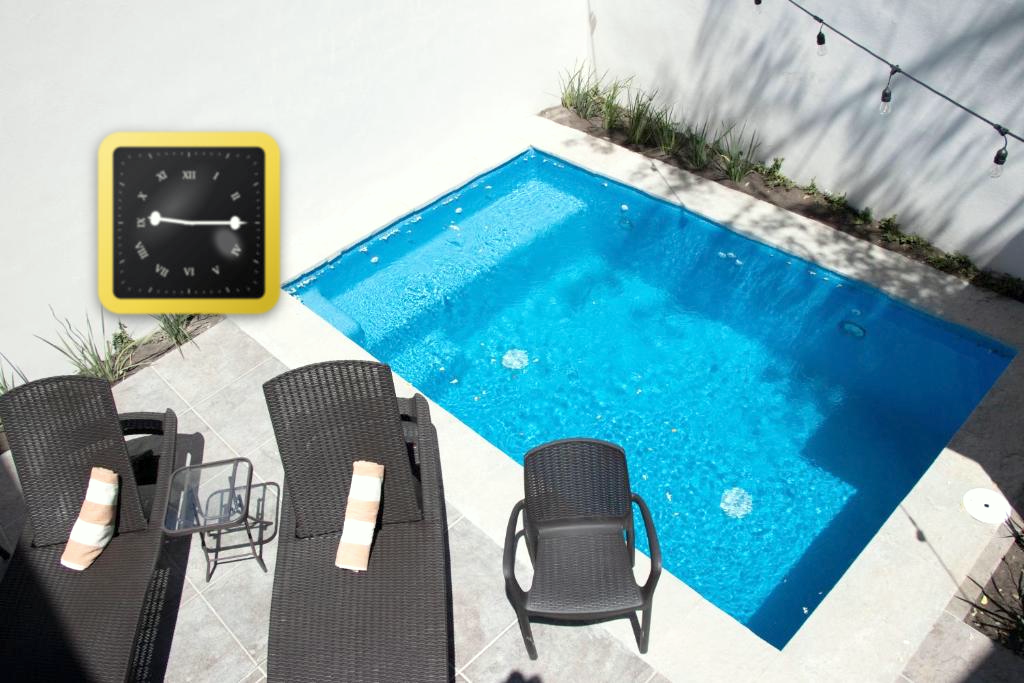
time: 9:15
